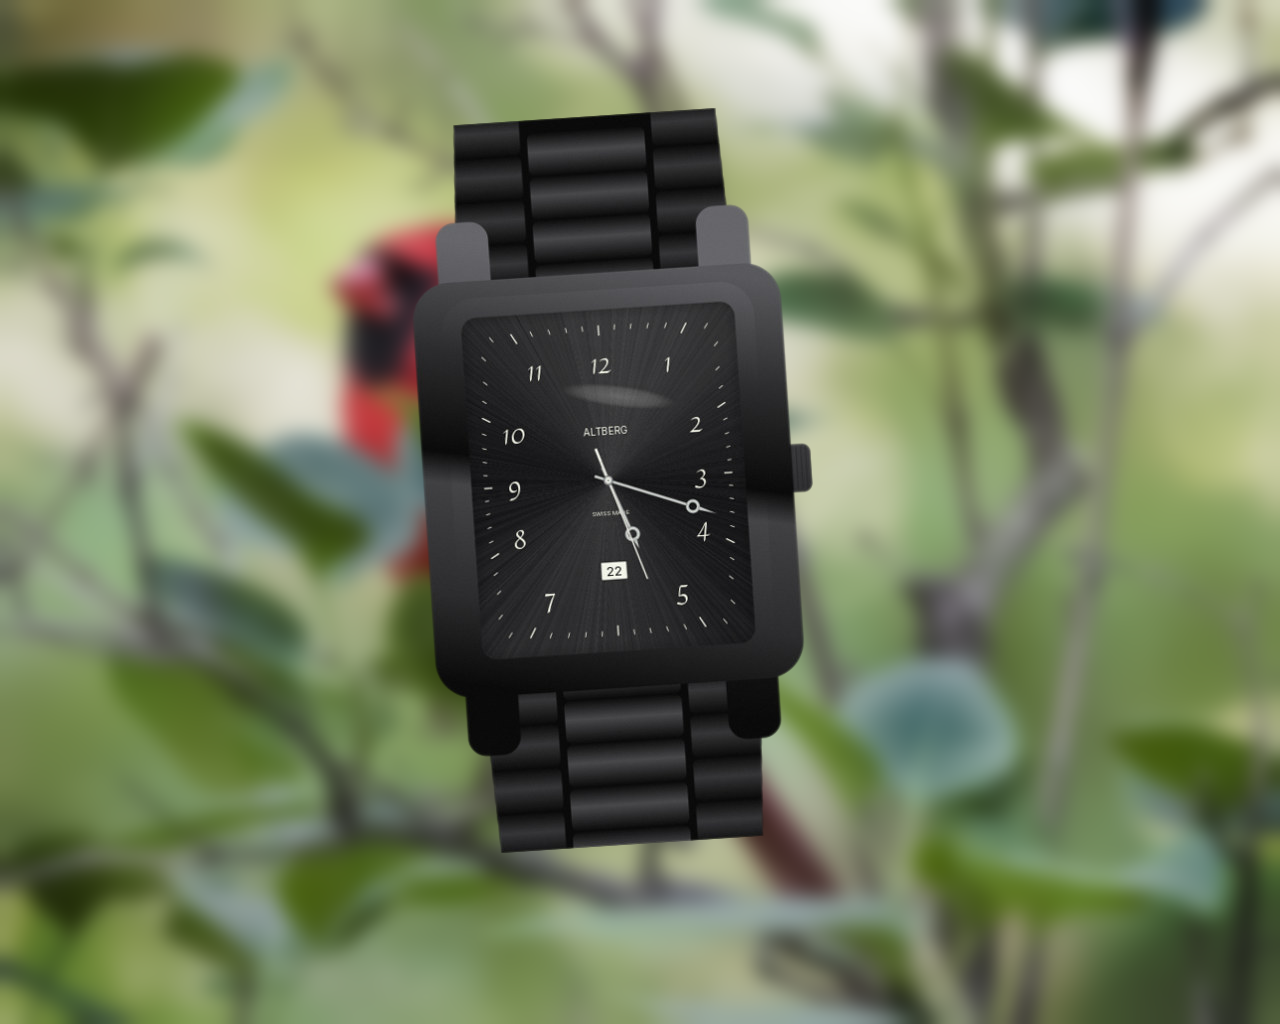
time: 5:18:27
